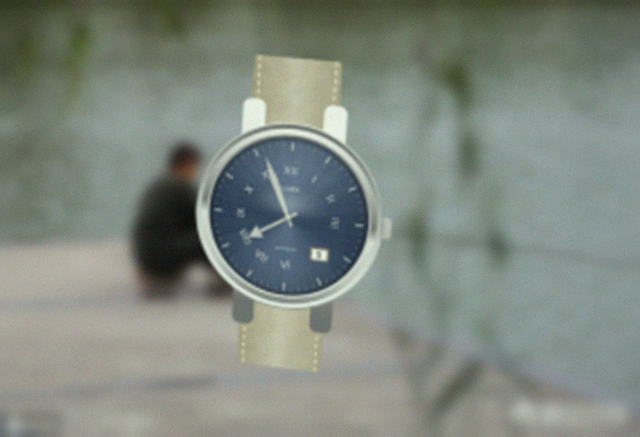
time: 7:56
